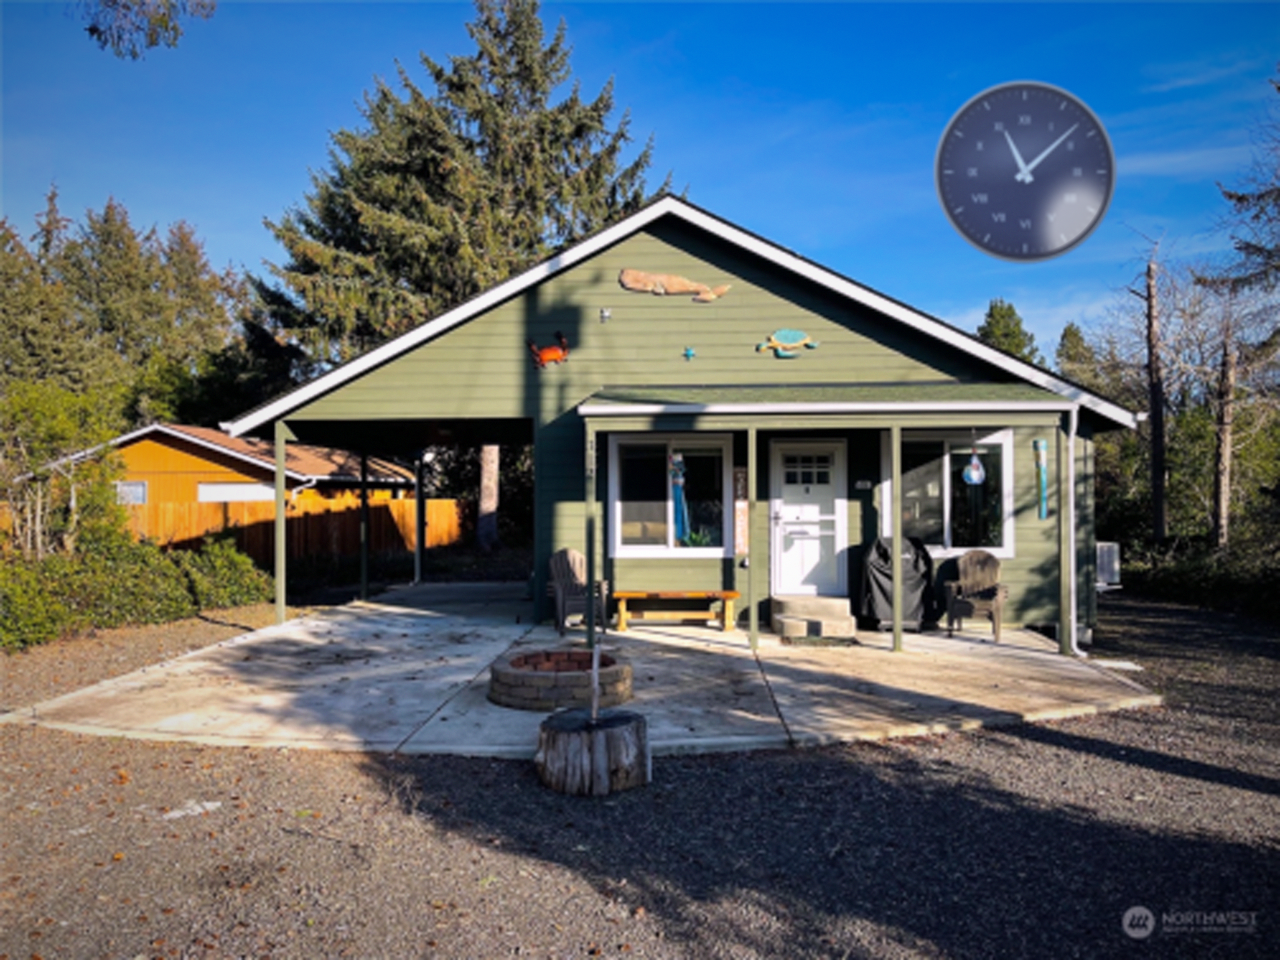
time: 11:08
